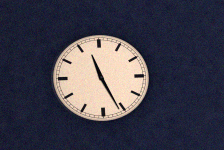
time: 11:26
